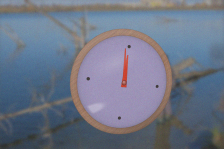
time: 11:59
